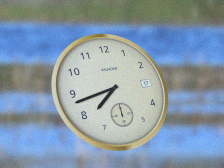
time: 7:43
